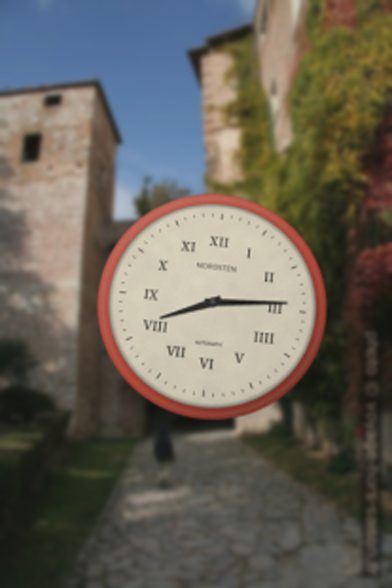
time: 8:14
